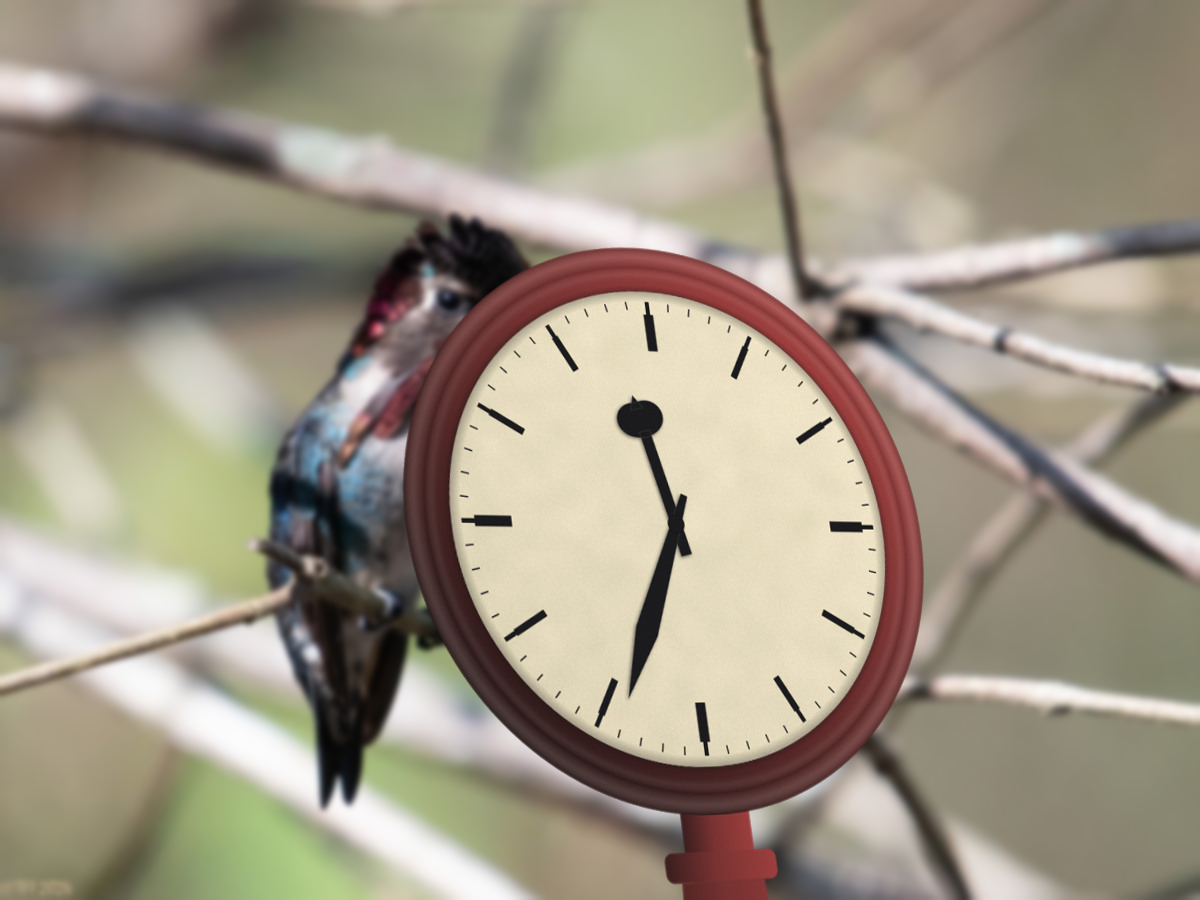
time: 11:34
